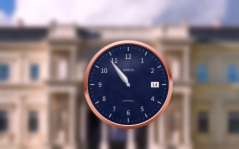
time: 10:54
